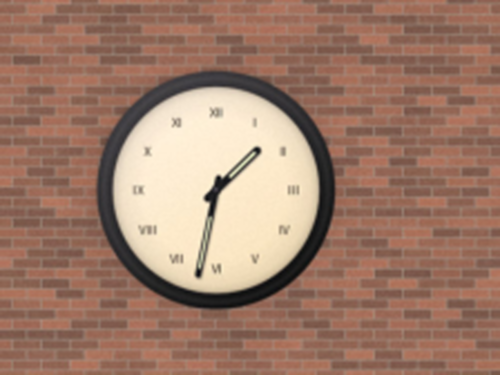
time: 1:32
